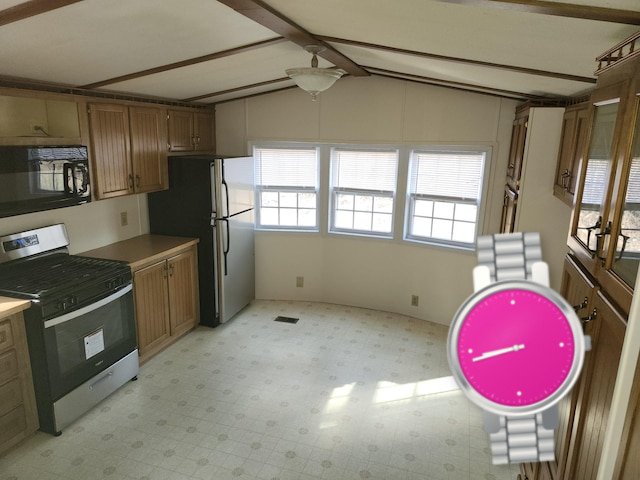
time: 8:43
